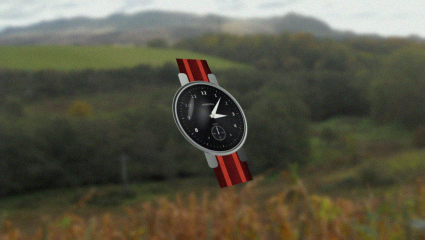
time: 3:07
